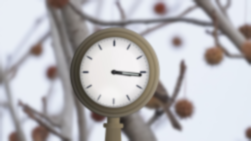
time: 3:16
